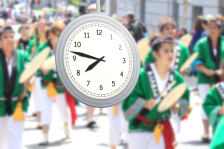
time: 7:47
